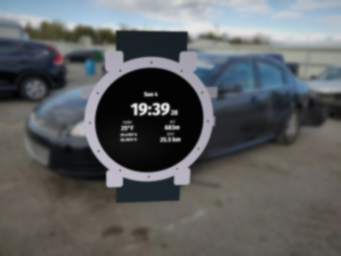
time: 19:39
